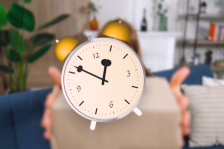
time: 12:52
